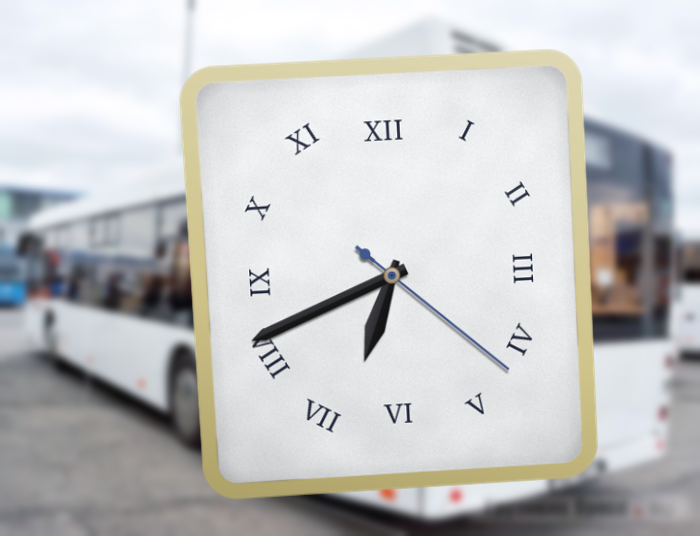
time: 6:41:22
